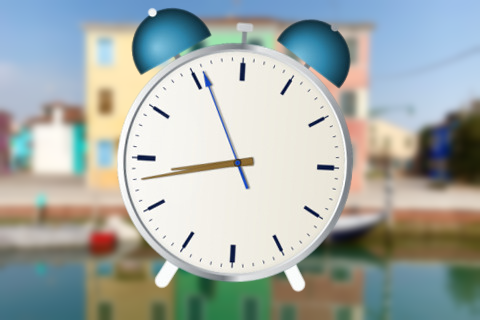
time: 8:42:56
